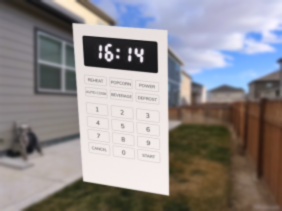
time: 16:14
